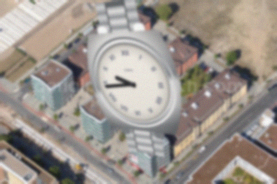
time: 9:44
